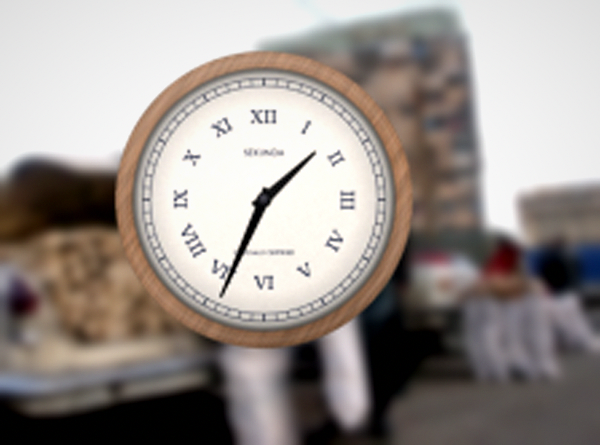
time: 1:34
